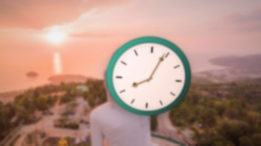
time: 8:04
